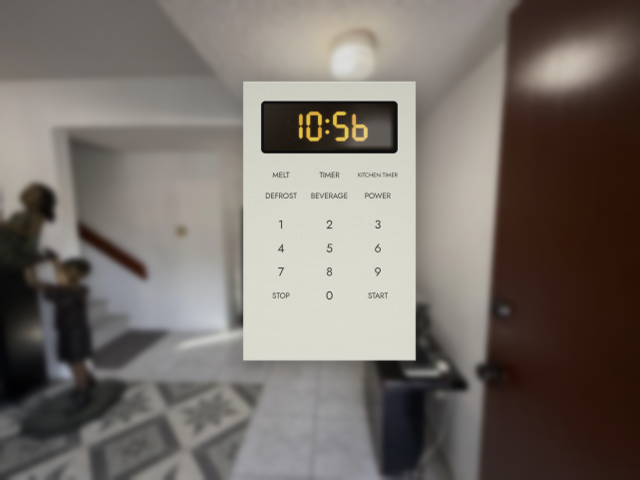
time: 10:56
